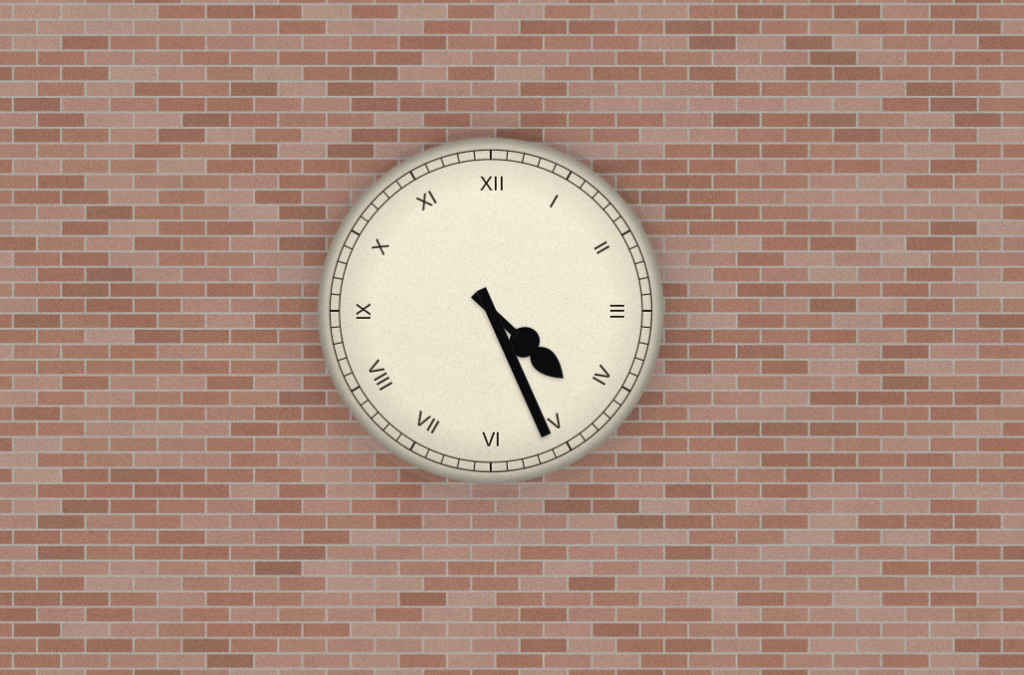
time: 4:26
